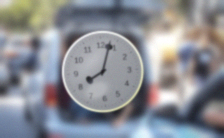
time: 8:03
